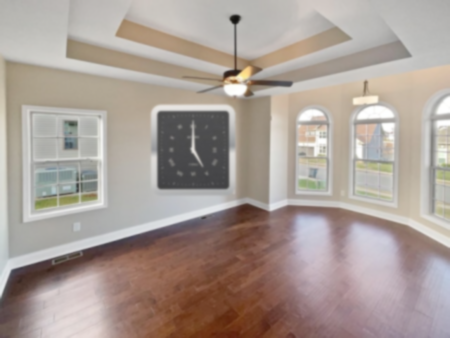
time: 5:00
